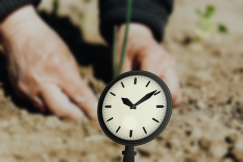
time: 10:09
